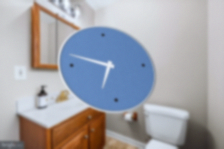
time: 6:48
